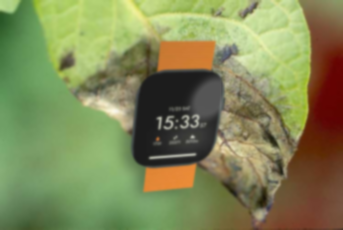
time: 15:33
